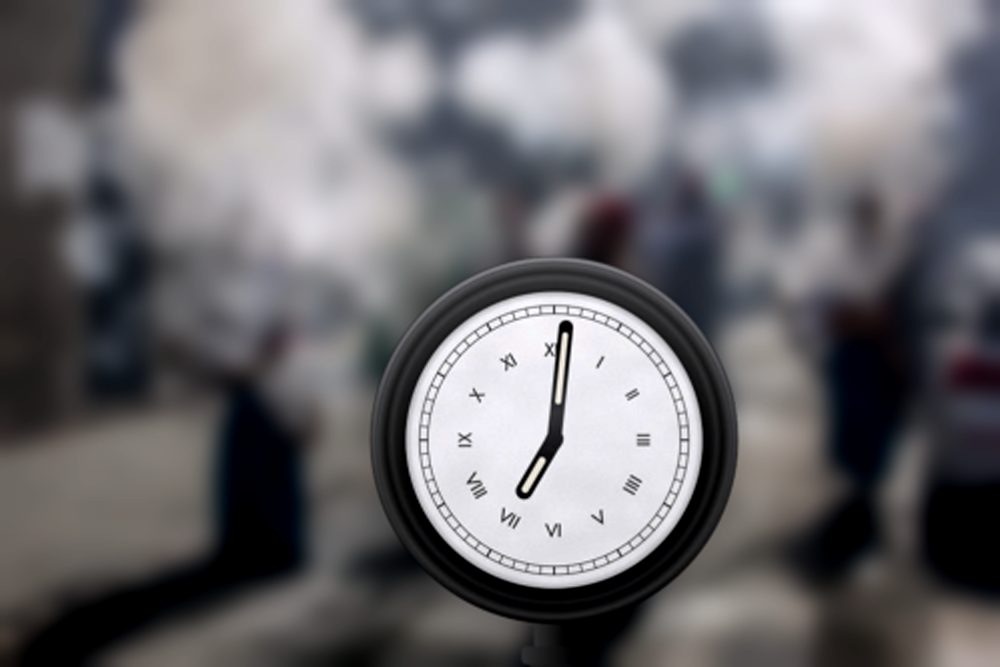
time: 7:01
